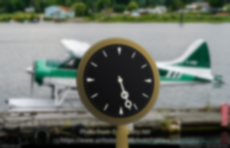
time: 5:27
